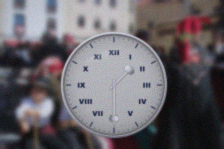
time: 1:30
